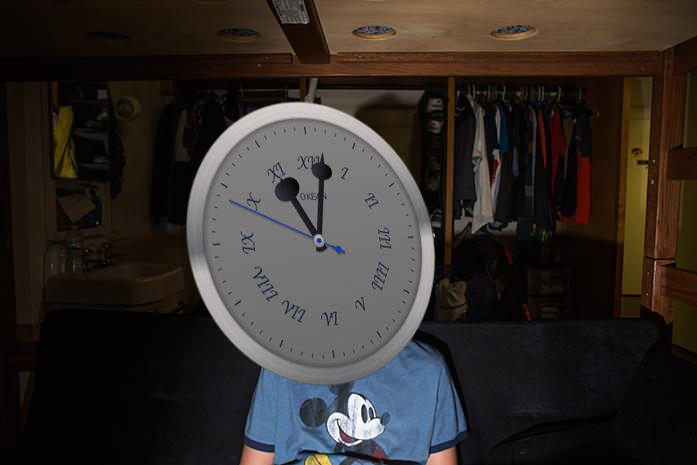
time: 11:01:49
